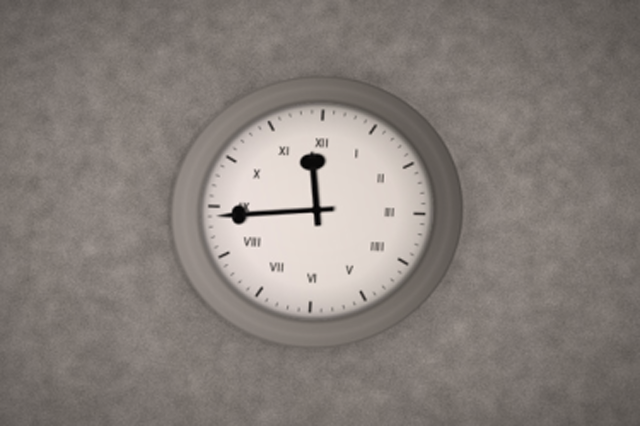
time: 11:44
